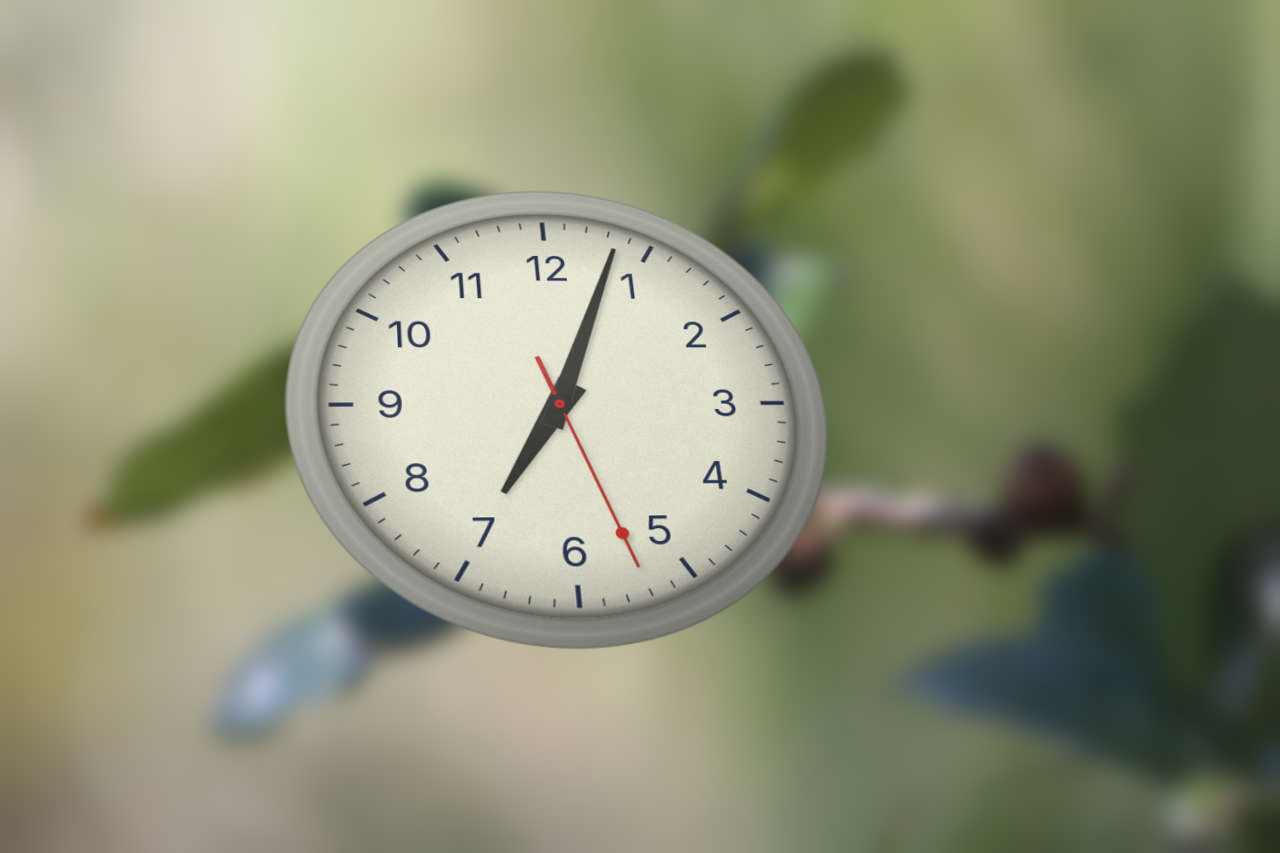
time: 7:03:27
